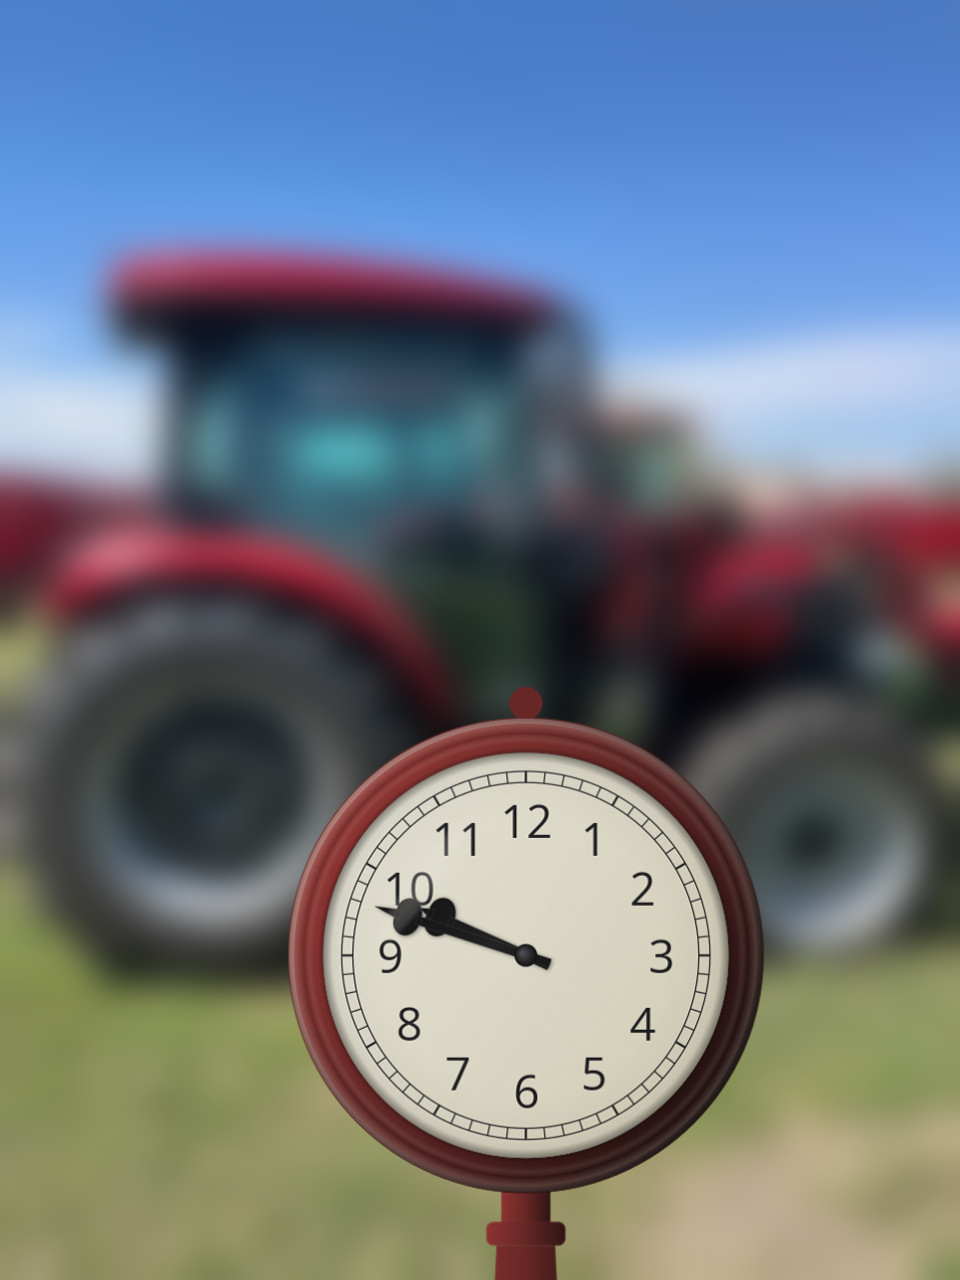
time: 9:48
